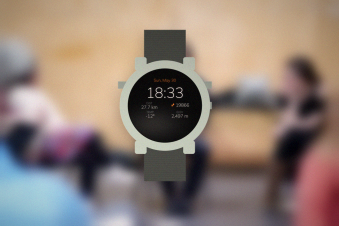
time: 18:33
